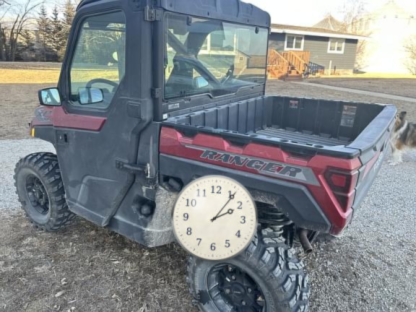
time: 2:06
